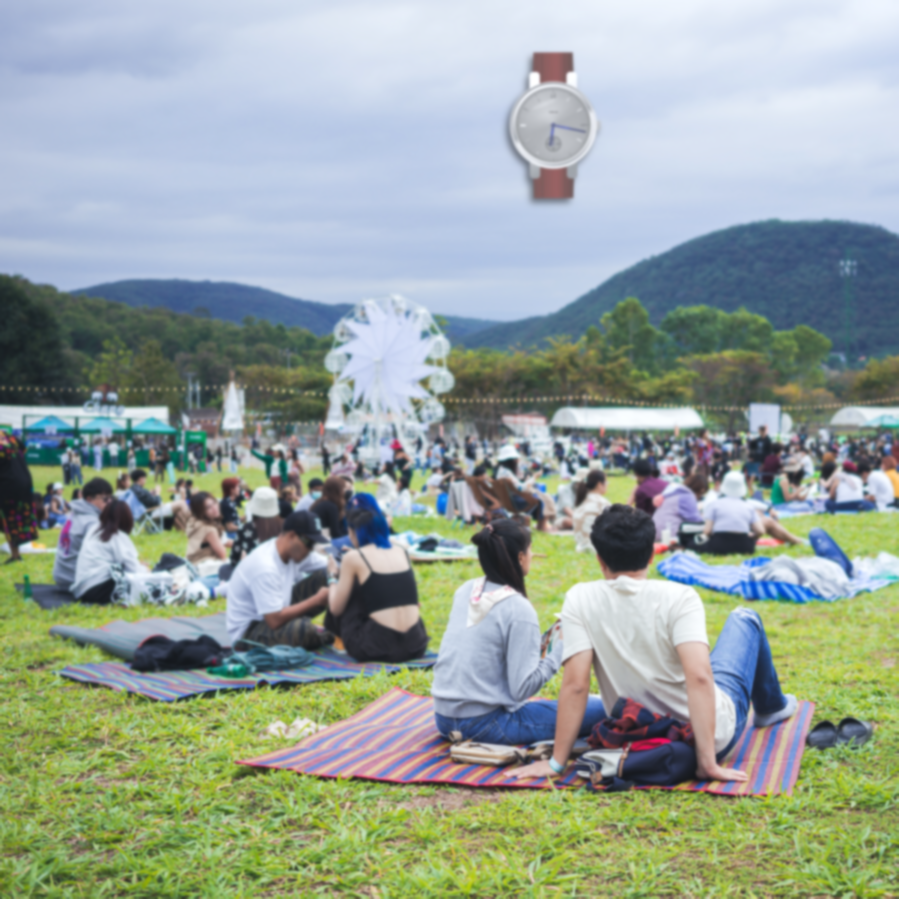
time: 6:17
